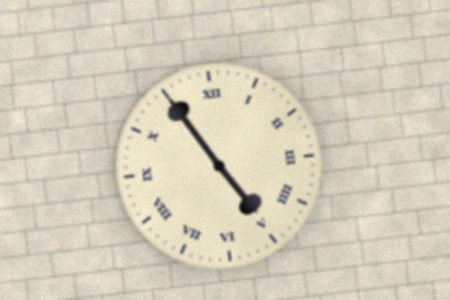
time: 4:55
